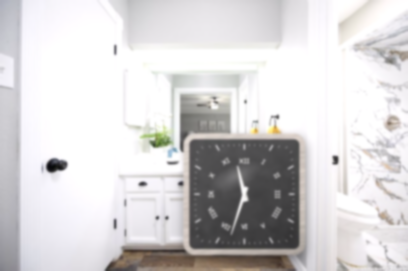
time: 11:33
